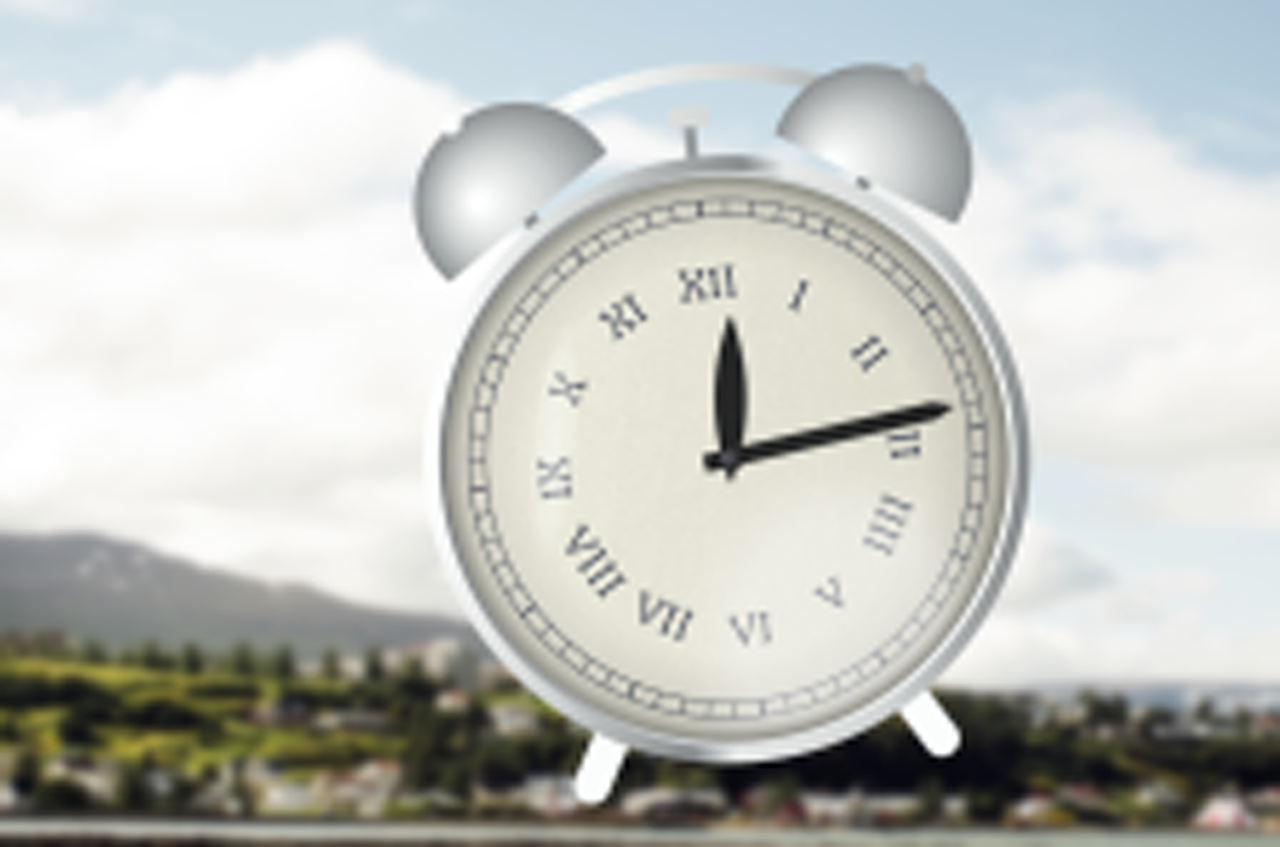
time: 12:14
